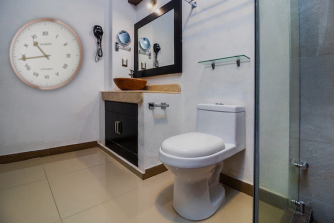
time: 10:44
